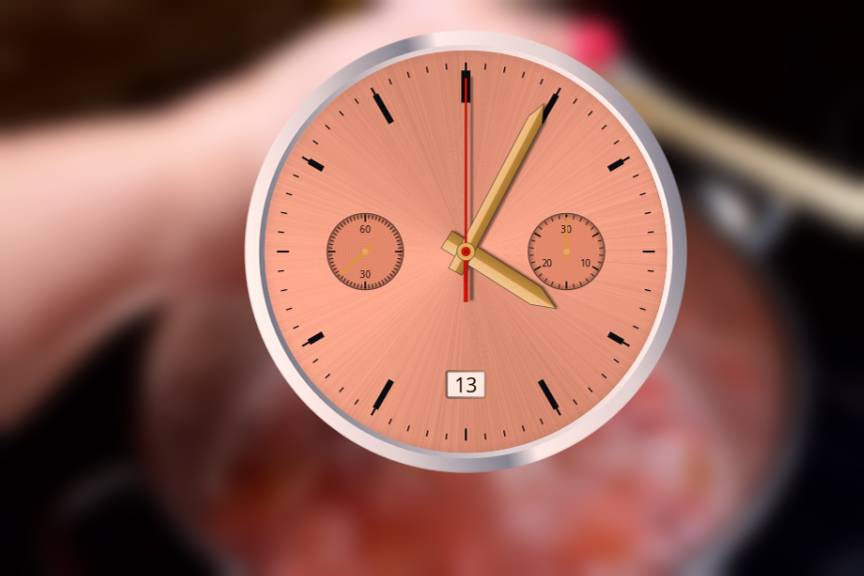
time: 4:04:38
